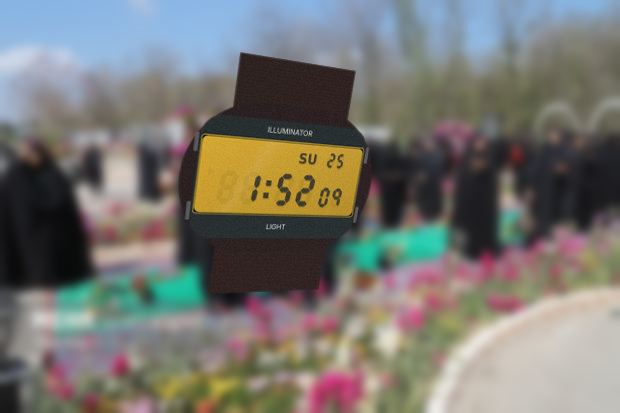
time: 1:52:09
